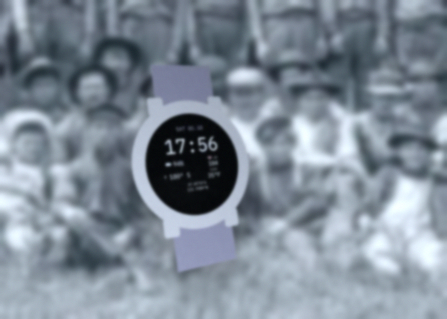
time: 17:56
